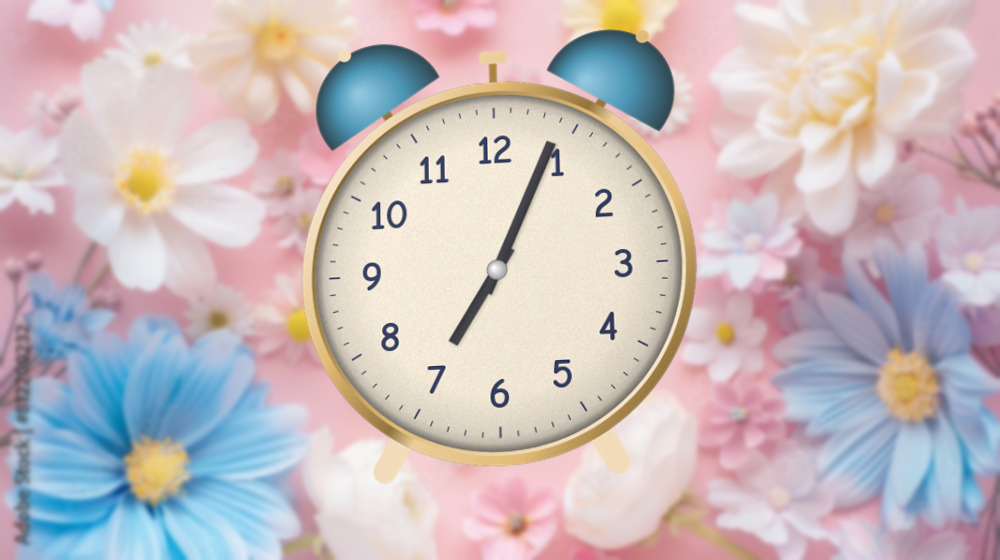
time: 7:04
